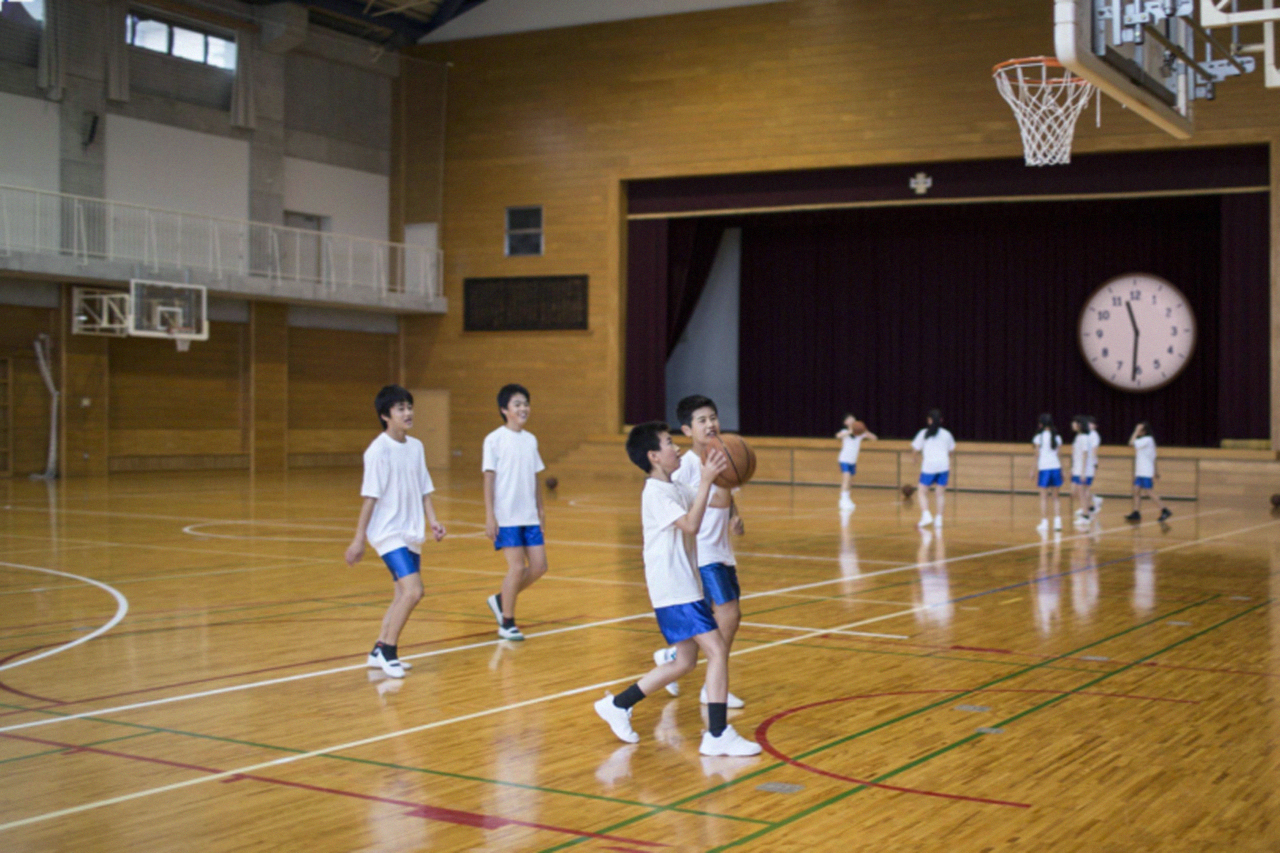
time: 11:31
